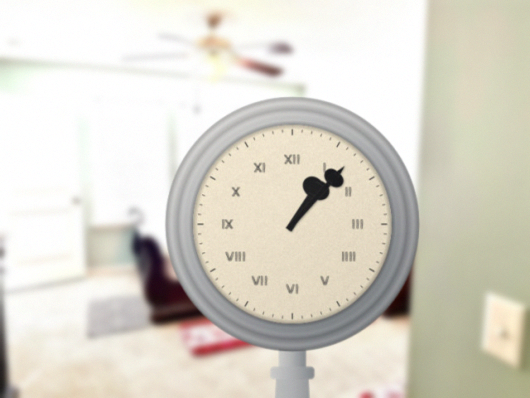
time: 1:07
